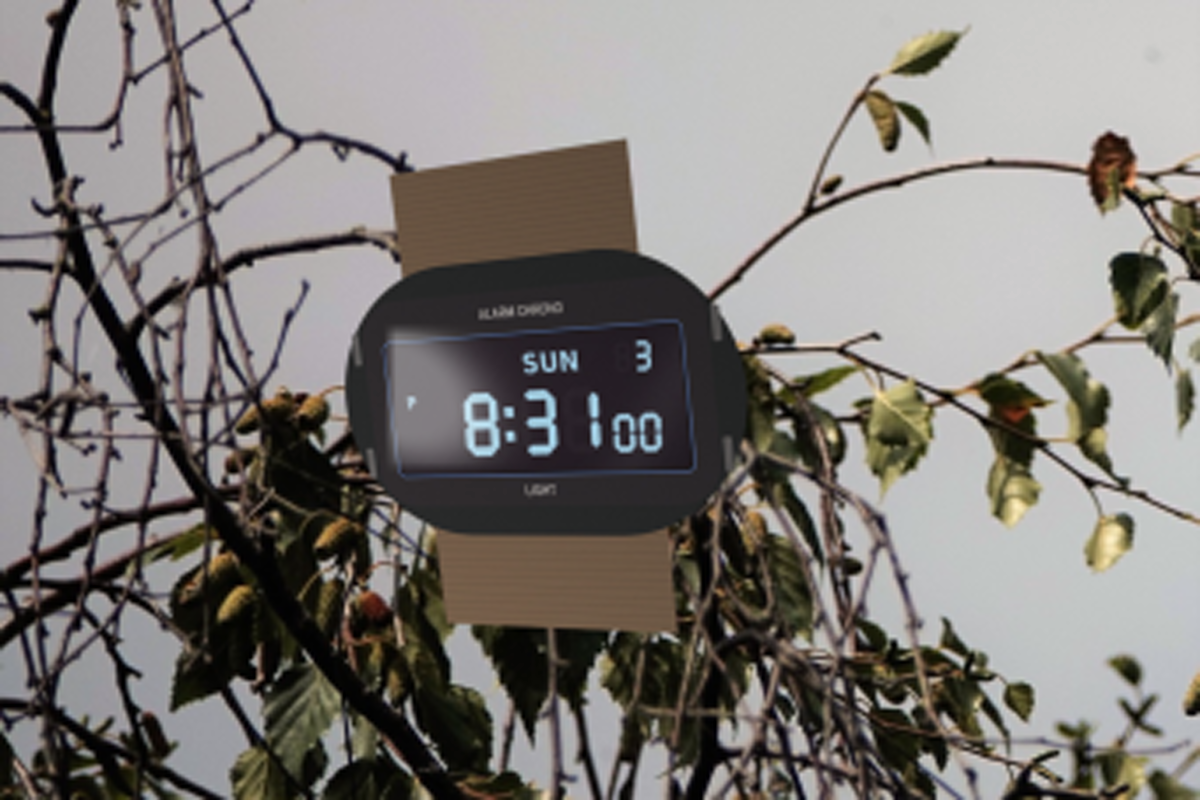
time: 8:31:00
